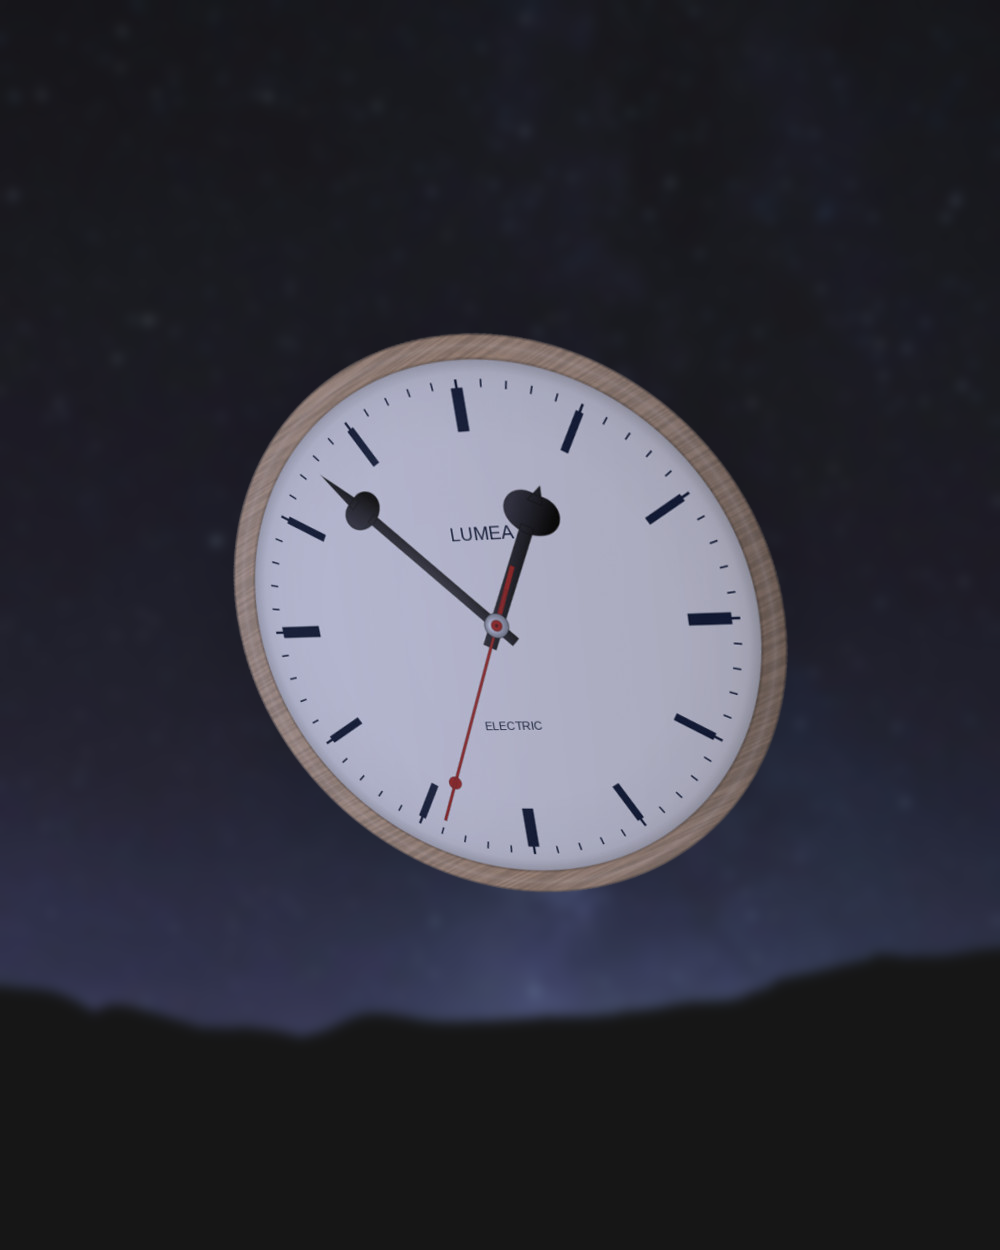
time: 12:52:34
